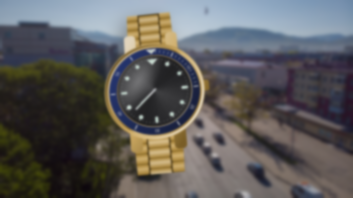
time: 7:38
